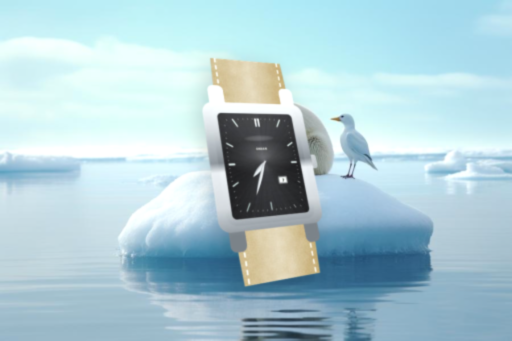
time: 7:34
